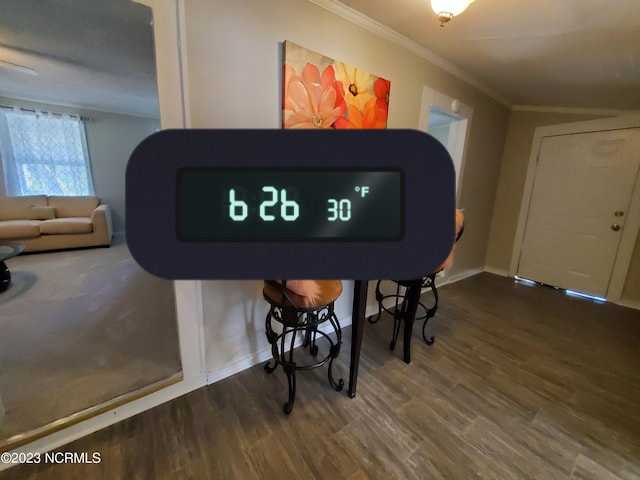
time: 6:26
